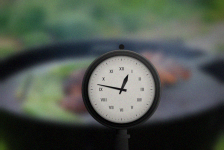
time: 12:47
